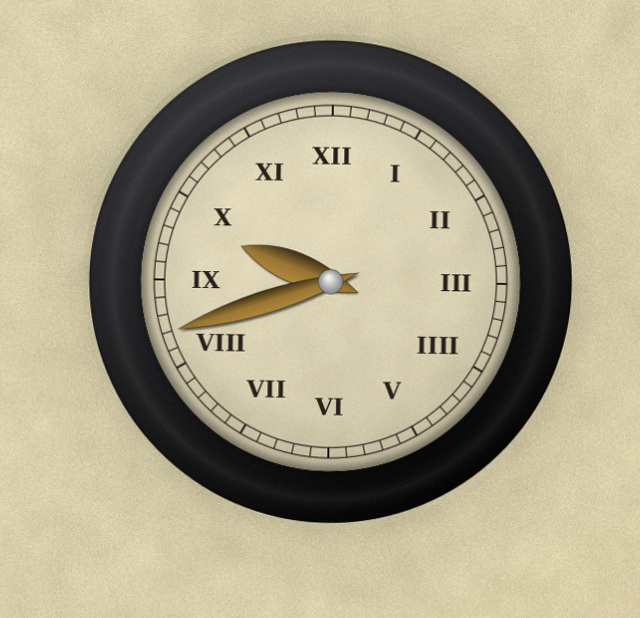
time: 9:42
